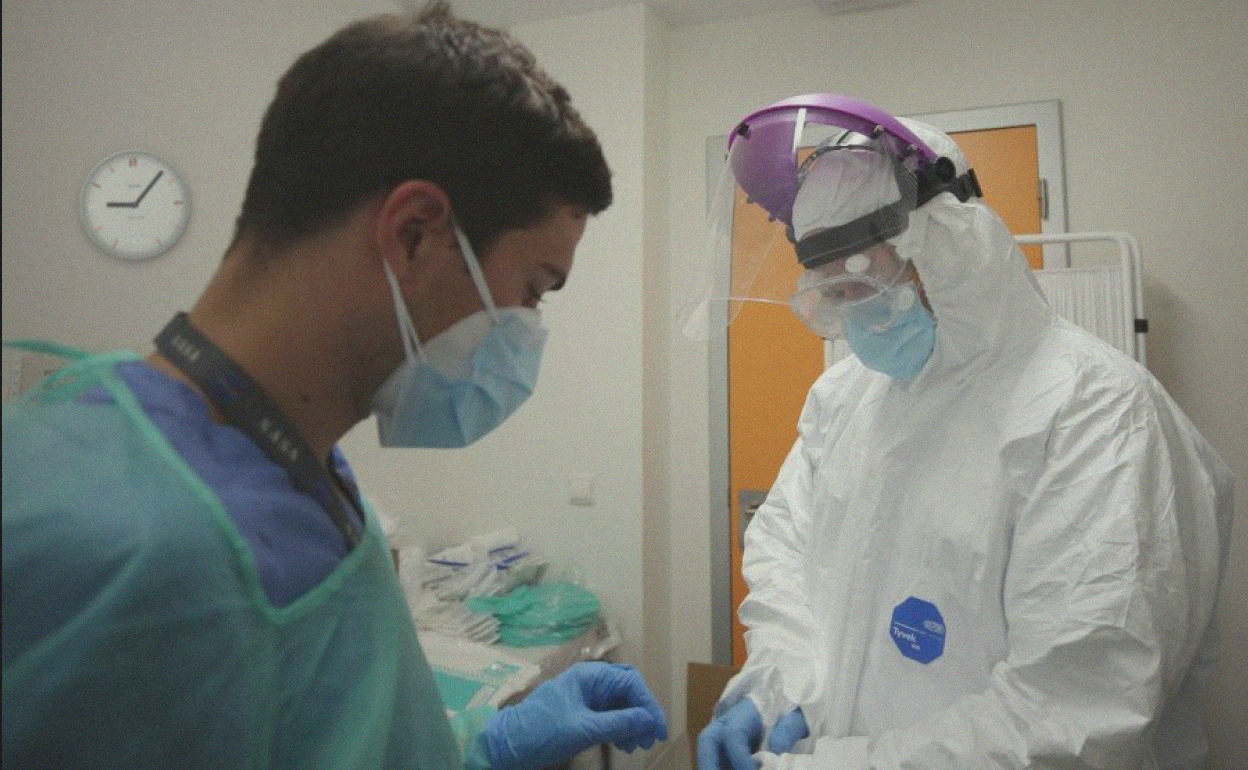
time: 9:07
